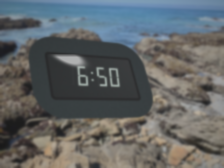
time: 6:50
